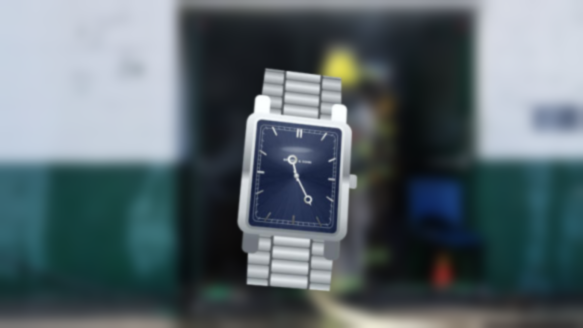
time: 11:25
